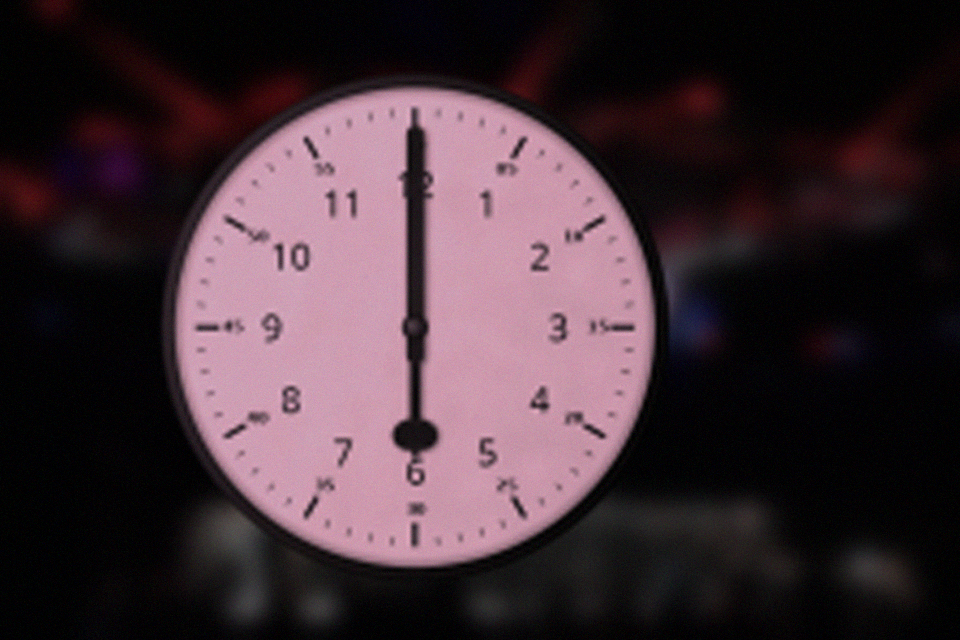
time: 6:00
